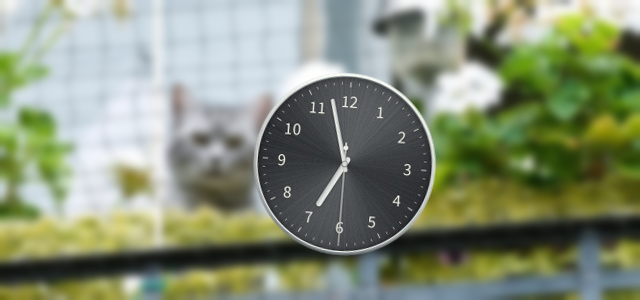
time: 6:57:30
